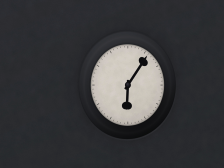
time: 6:06
